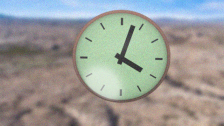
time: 4:03
